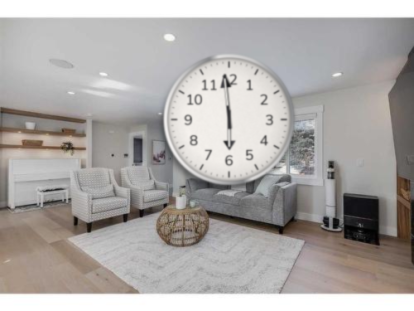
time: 5:59
